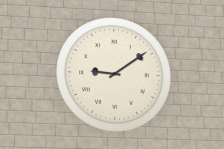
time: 9:09
